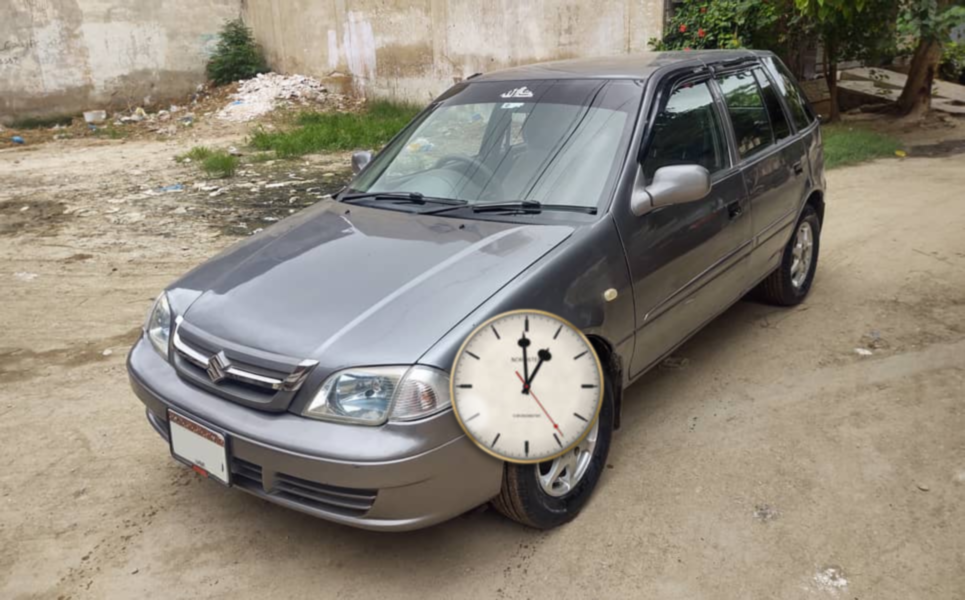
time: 12:59:24
